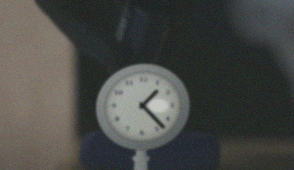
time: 1:23
